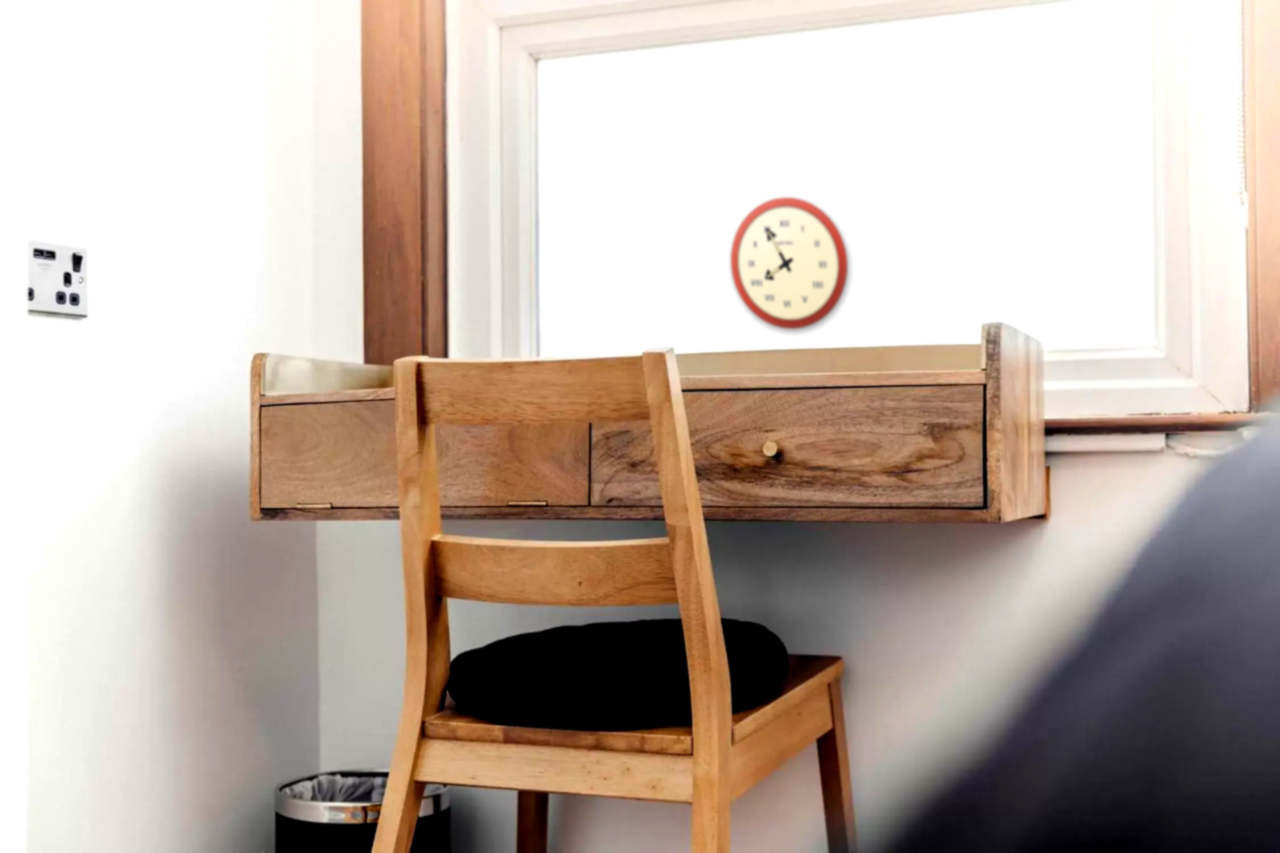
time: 7:55
